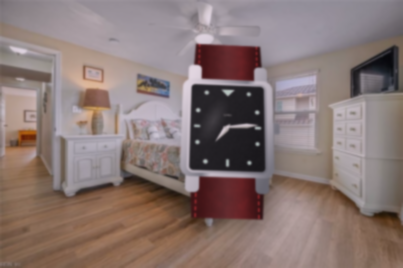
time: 7:14
